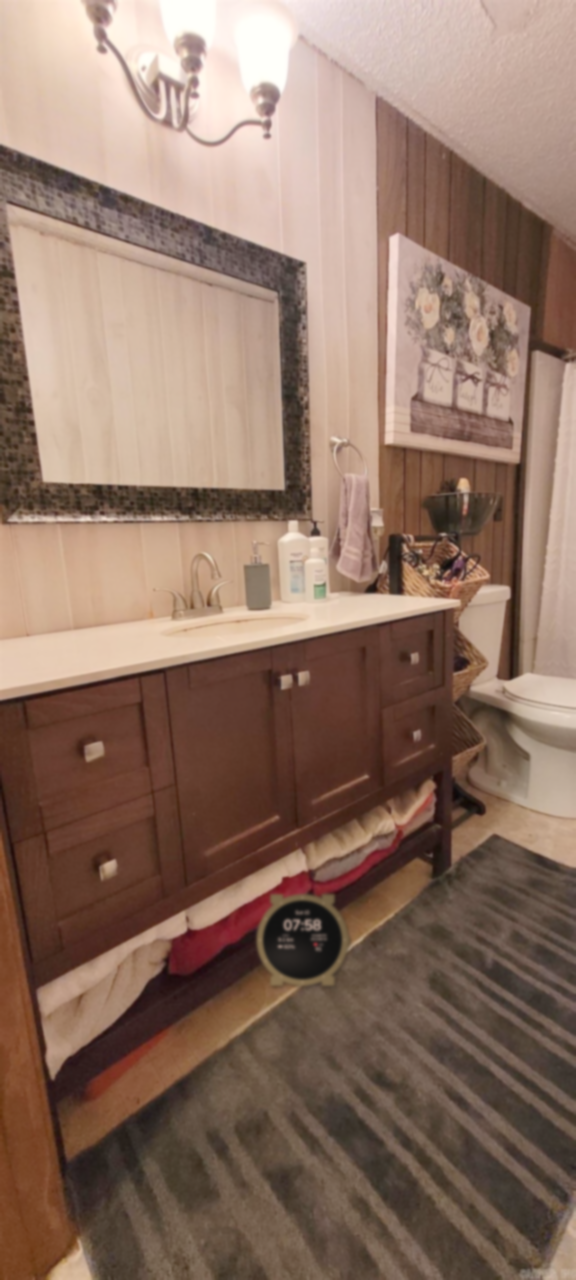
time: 7:58
